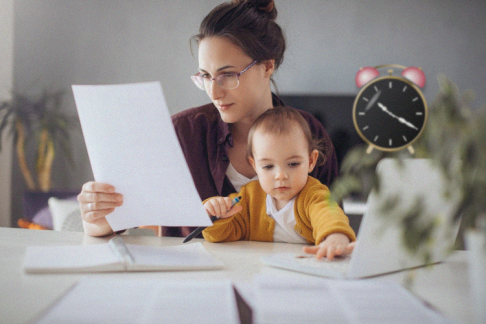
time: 10:20
